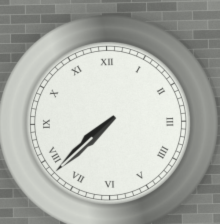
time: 7:38
